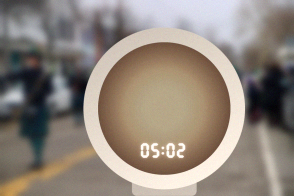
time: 5:02
